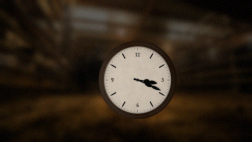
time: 3:19
